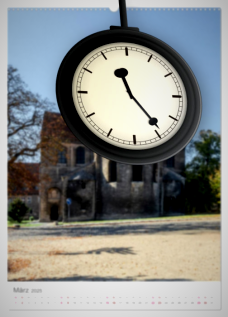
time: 11:24
